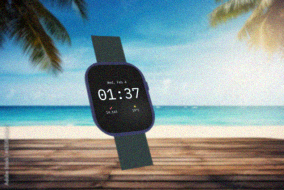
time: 1:37
